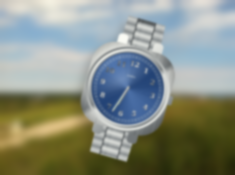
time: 6:33
